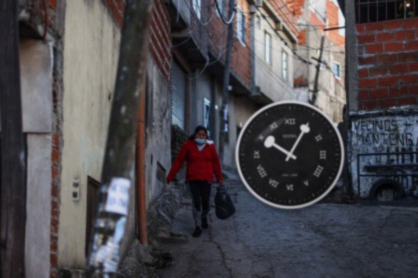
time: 10:05
